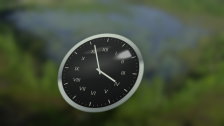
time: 3:56
